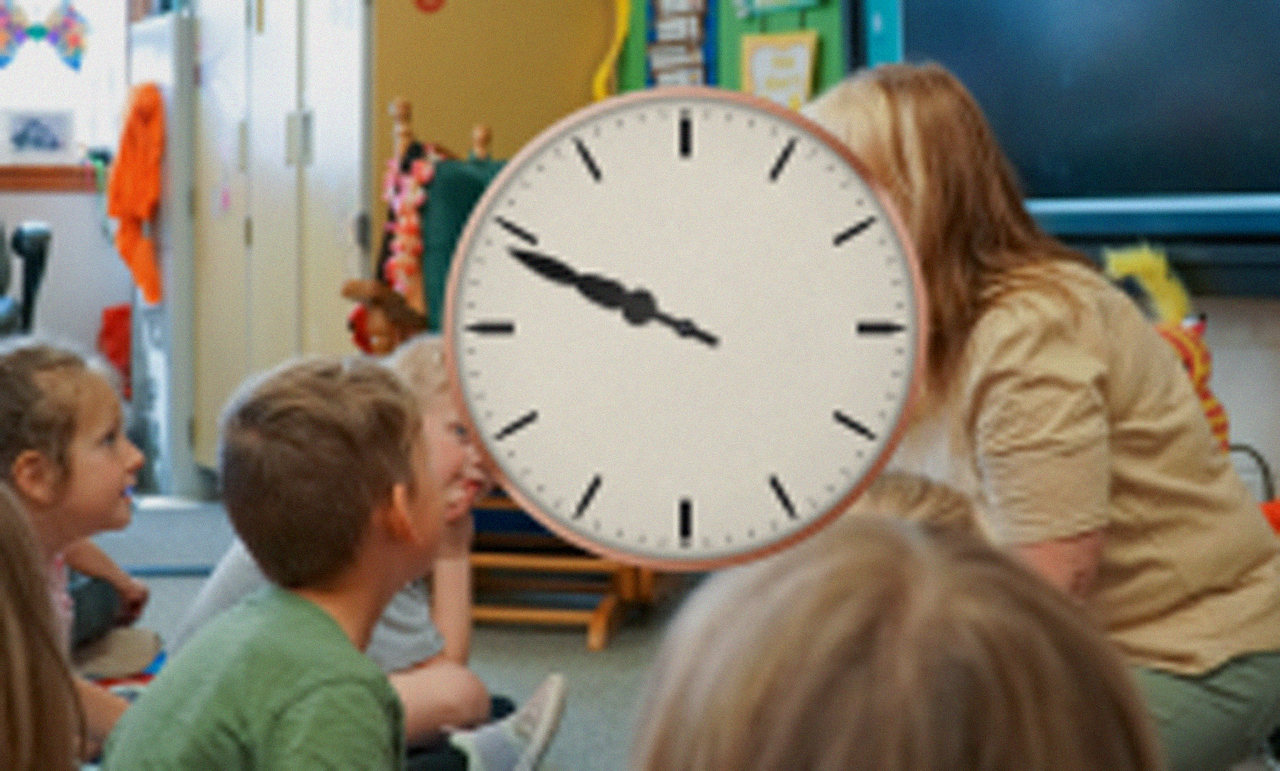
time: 9:49
